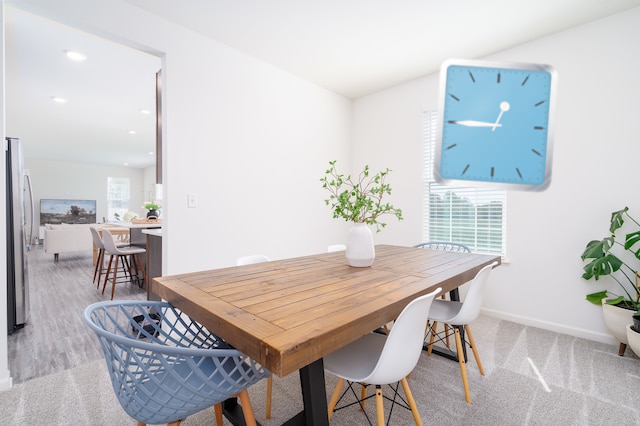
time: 12:45
